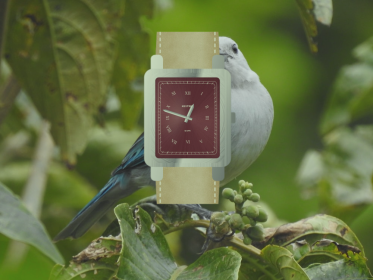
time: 12:48
